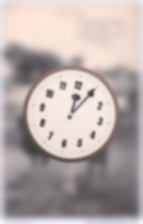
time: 12:05
